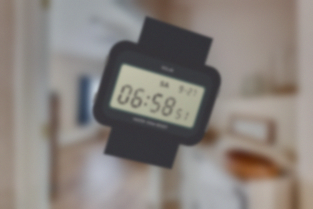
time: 6:58
